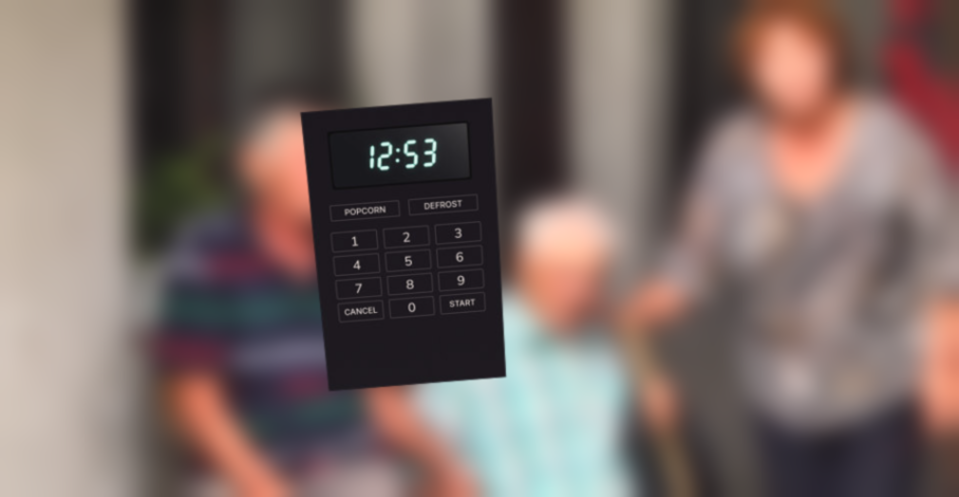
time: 12:53
